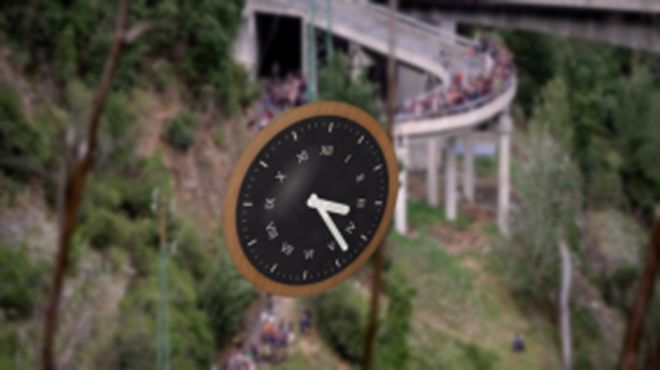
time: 3:23
